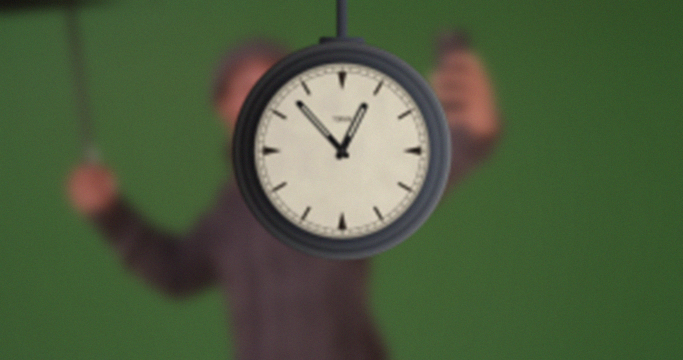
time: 12:53
